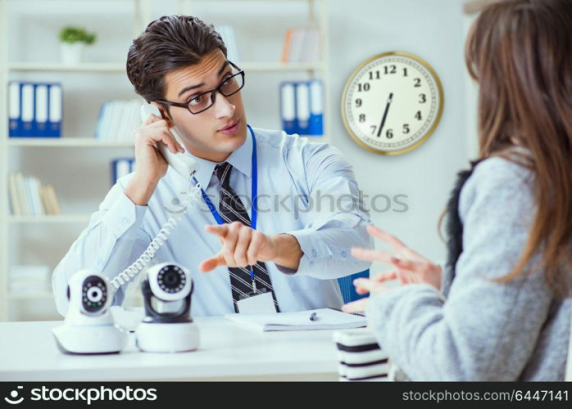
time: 6:33
